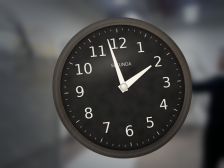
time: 1:58
